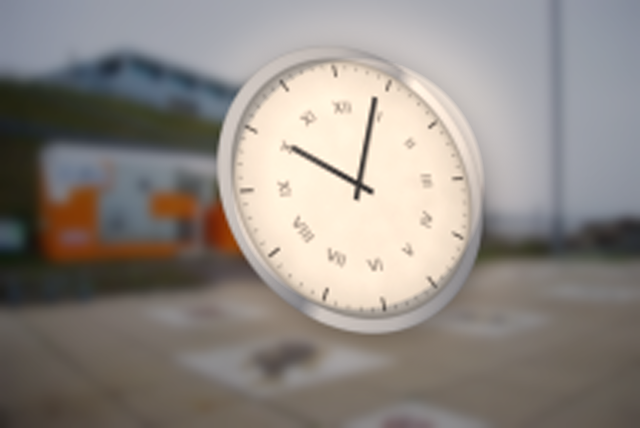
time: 10:04
